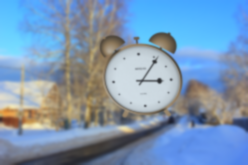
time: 3:06
